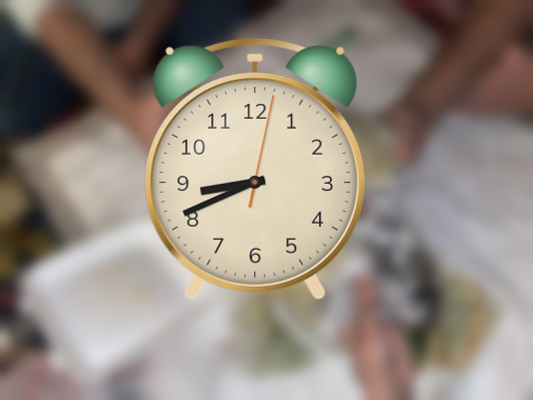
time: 8:41:02
